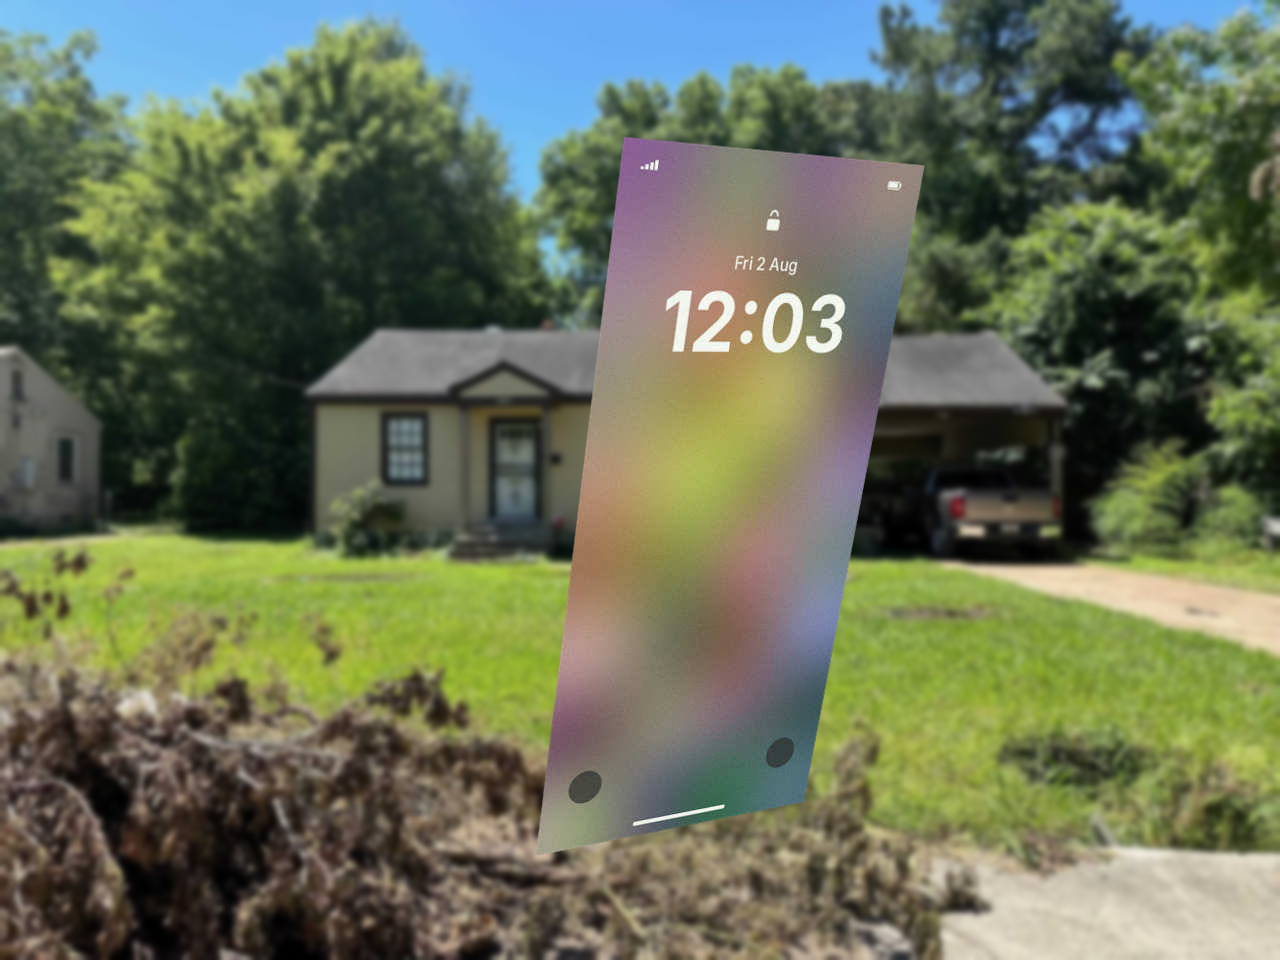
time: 12:03
